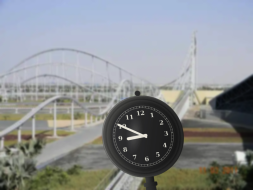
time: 8:50
